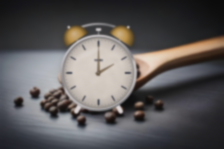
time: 2:00
